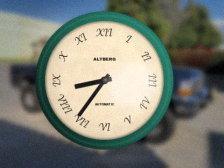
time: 8:36
